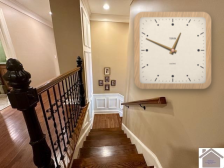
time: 12:49
